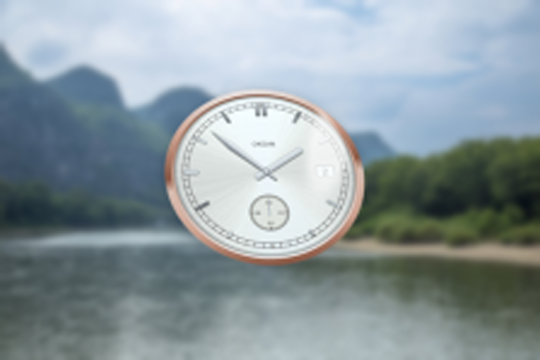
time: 1:52
